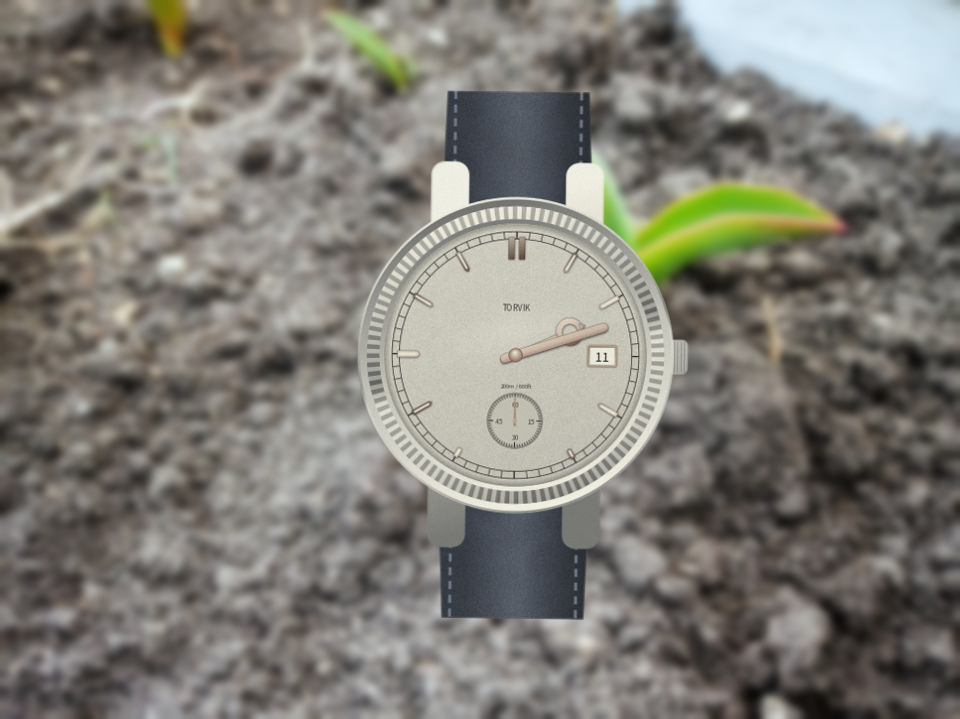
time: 2:12
